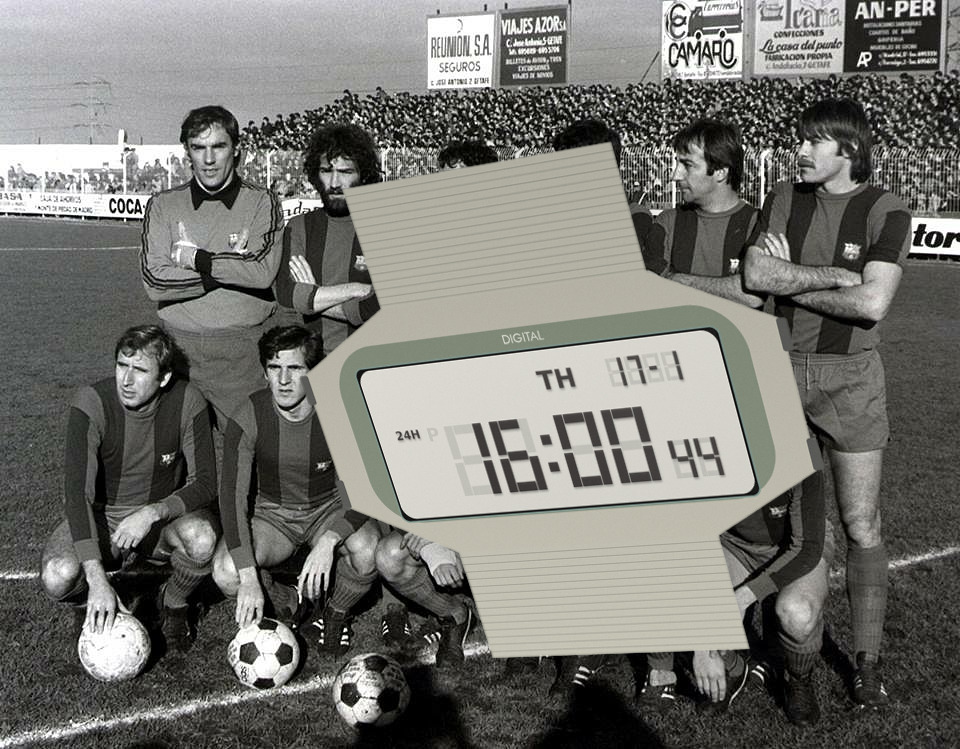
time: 16:00:44
